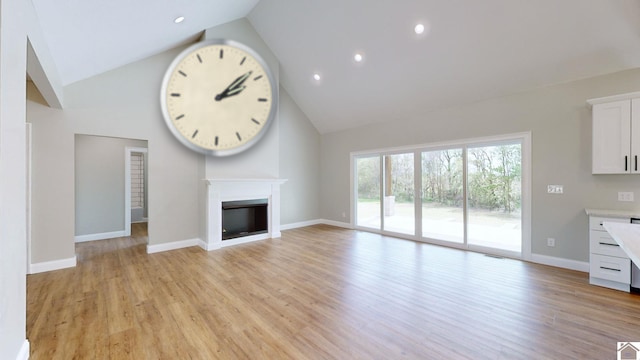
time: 2:08
